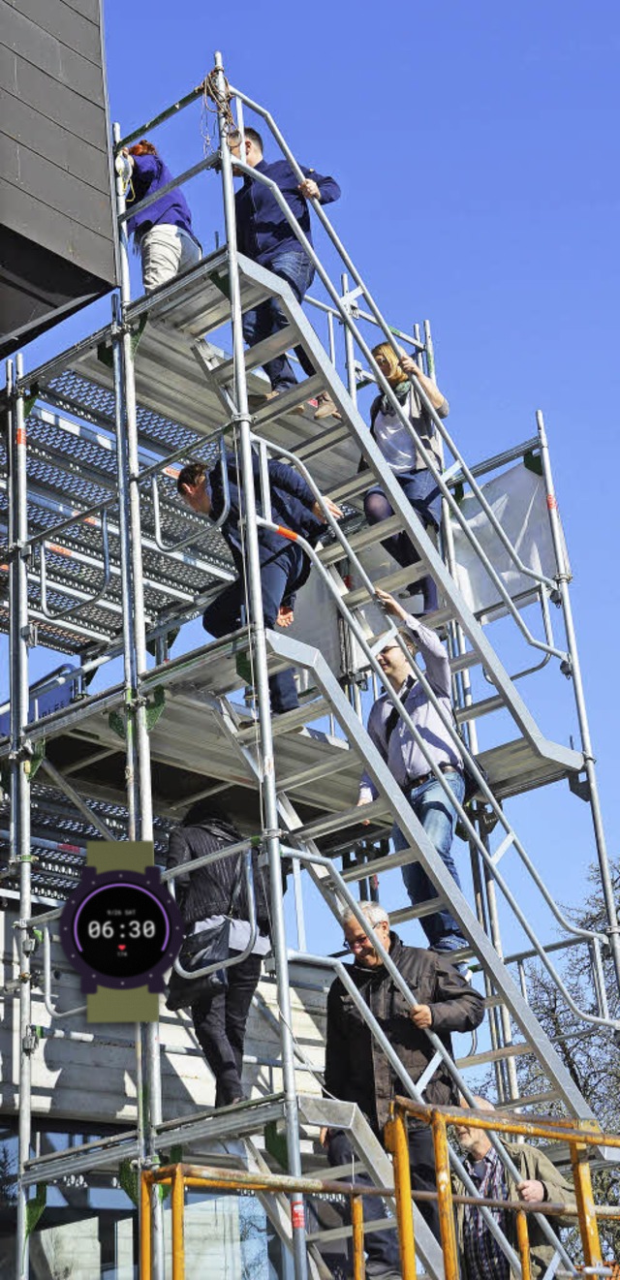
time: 6:30
